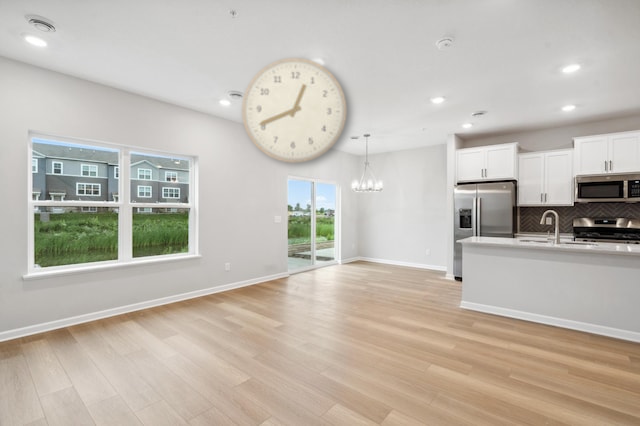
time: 12:41
